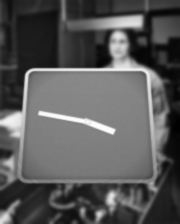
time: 3:47
